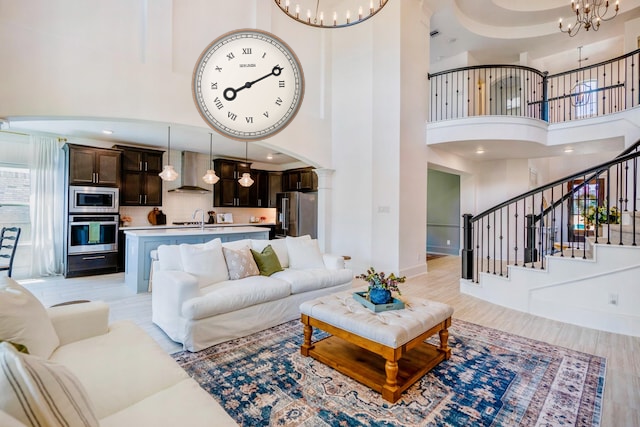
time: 8:11
